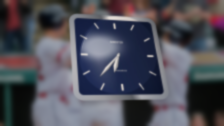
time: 6:37
